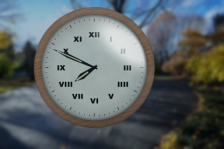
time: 7:49
